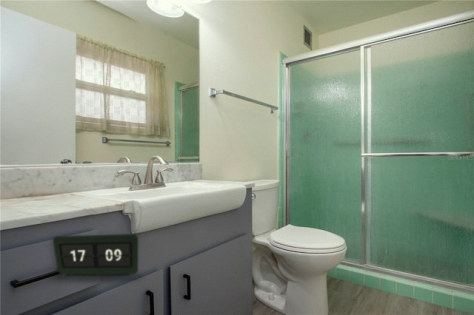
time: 17:09
